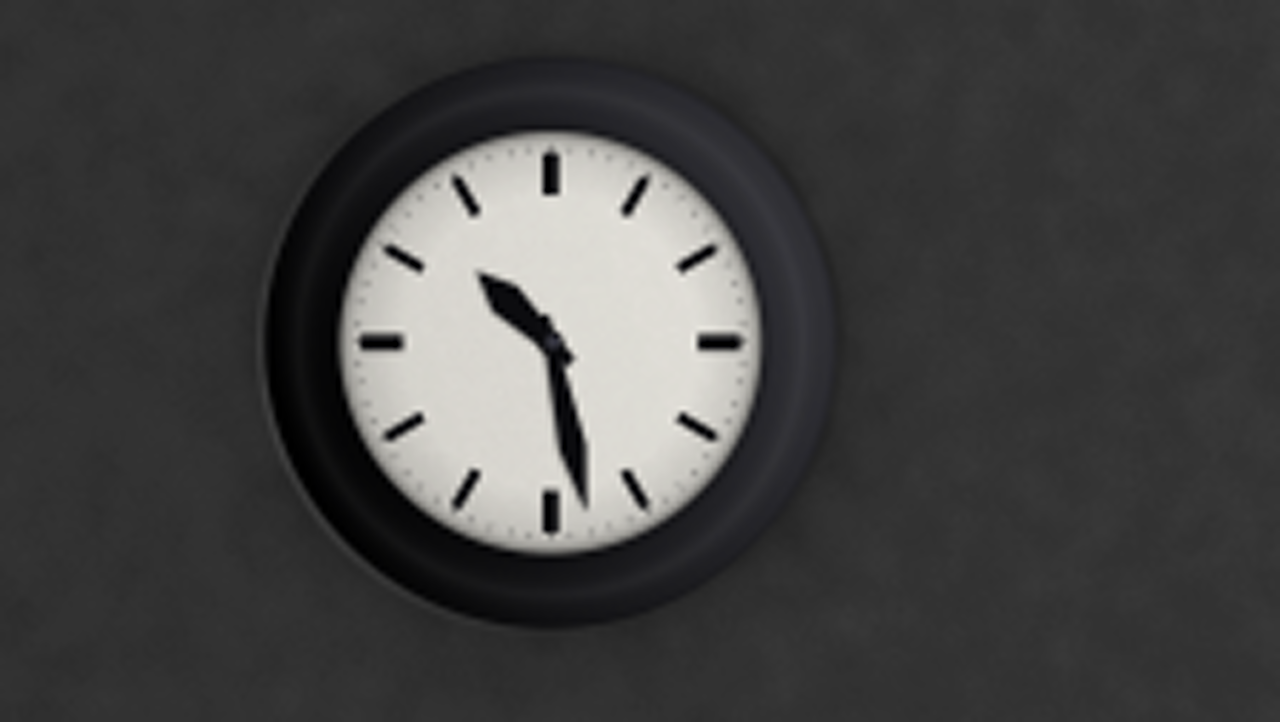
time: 10:28
